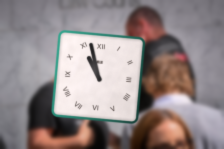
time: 10:57
